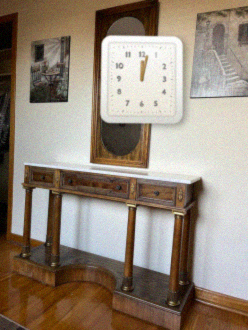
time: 12:02
